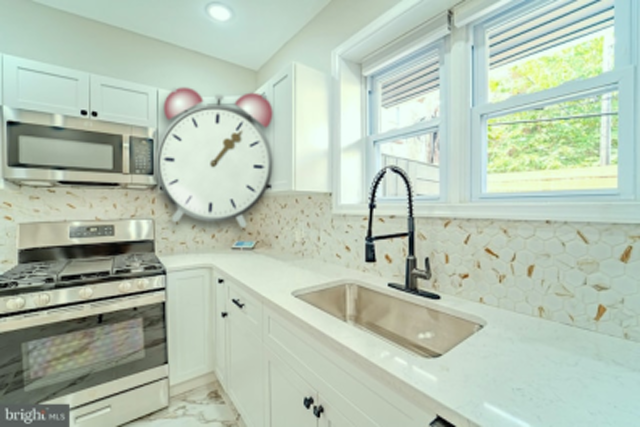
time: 1:06
